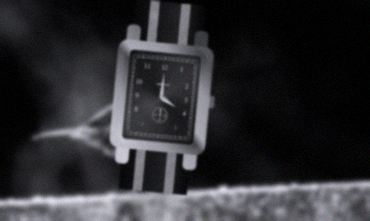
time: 4:00
